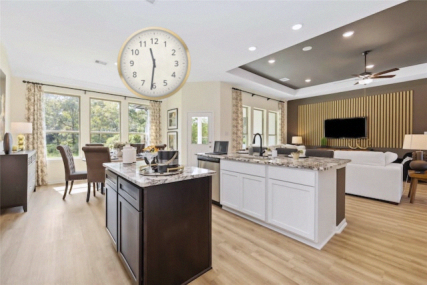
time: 11:31
